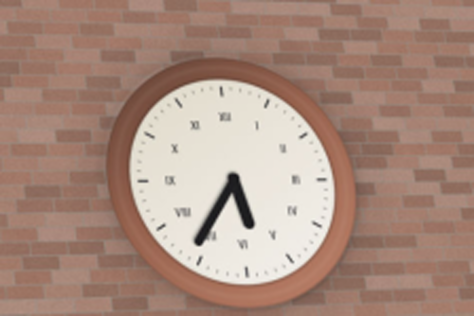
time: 5:36
